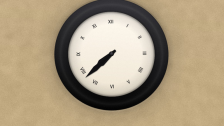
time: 7:38
